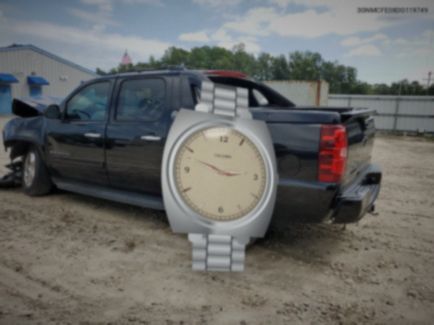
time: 2:48
